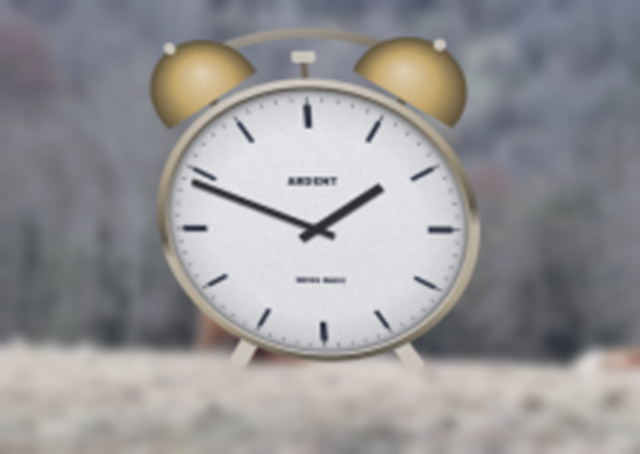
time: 1:49
